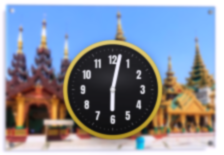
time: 6:02
